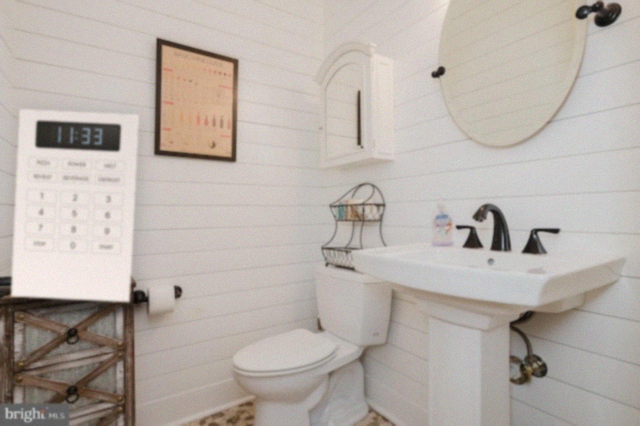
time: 11:33
